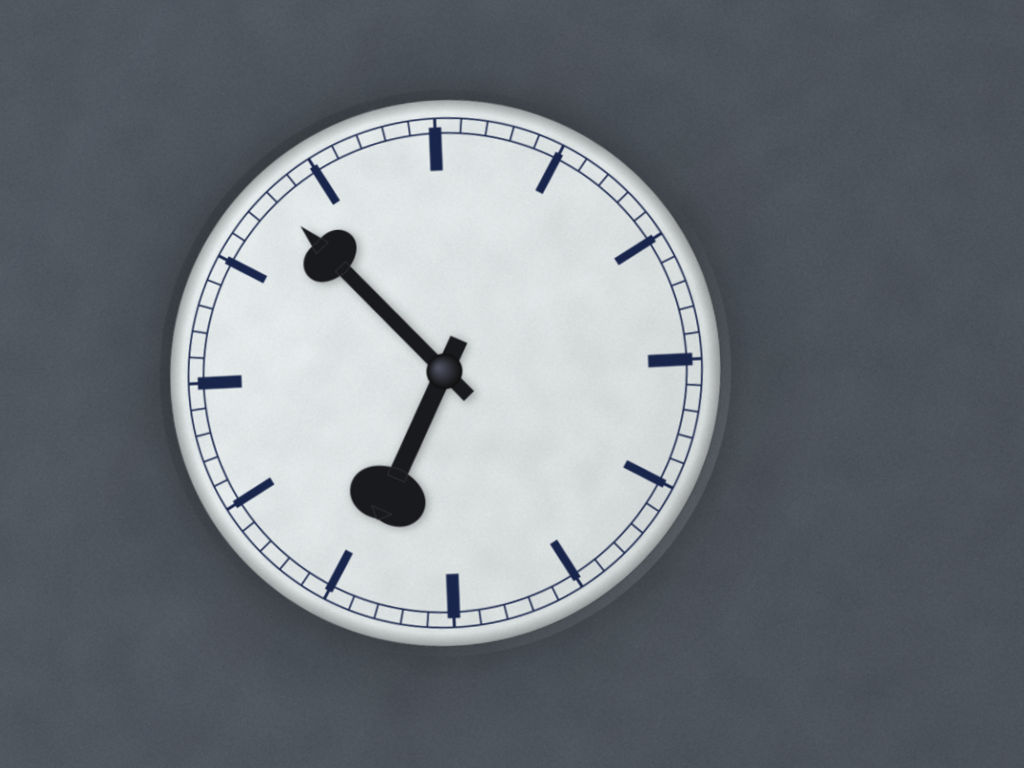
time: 6:53
